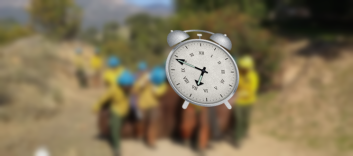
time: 6:49
